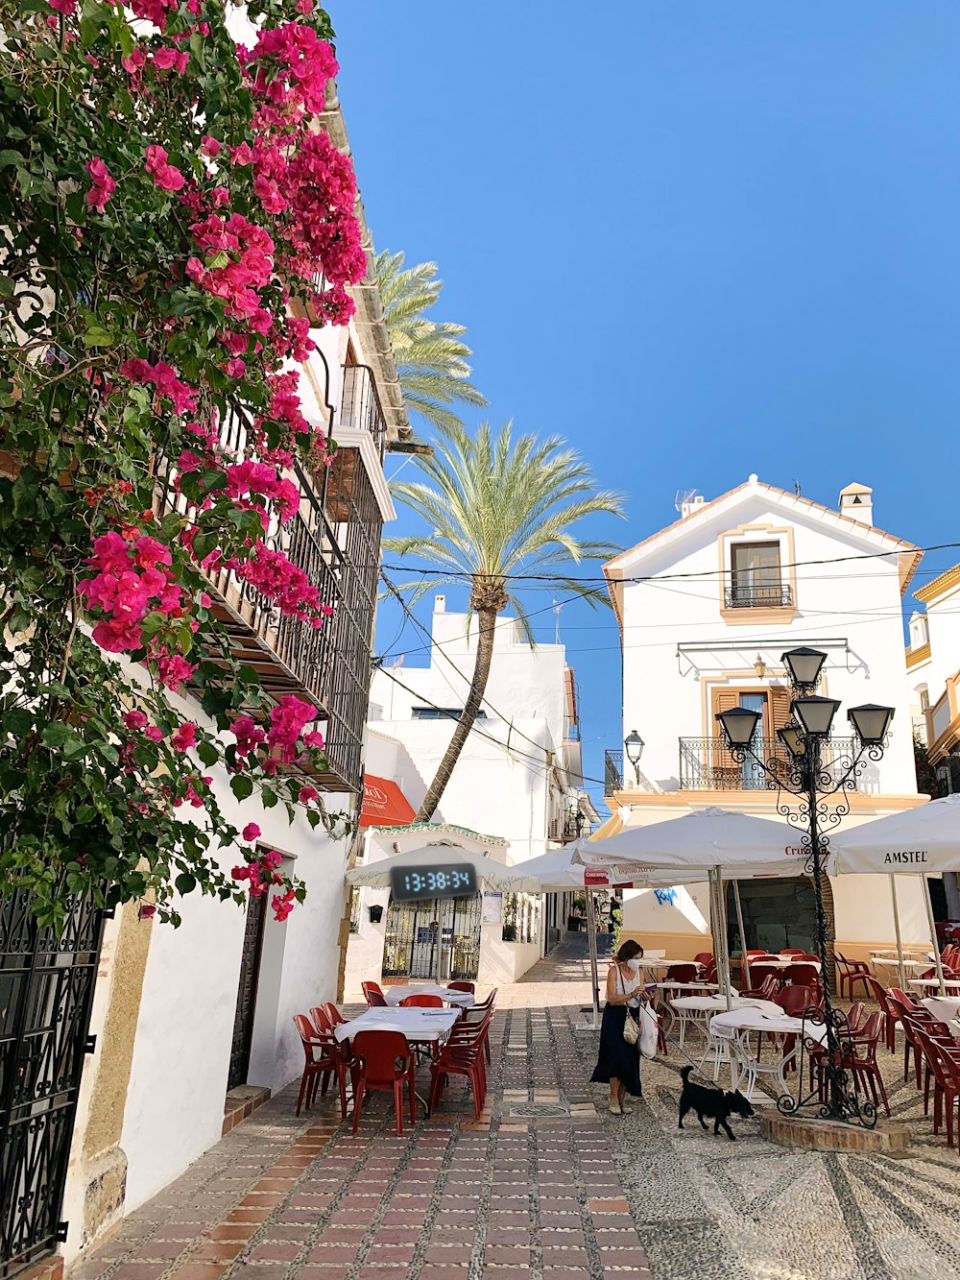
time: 13:38:34
